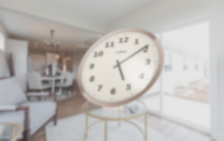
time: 5:09
